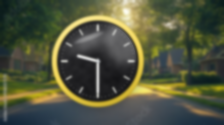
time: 9:30
